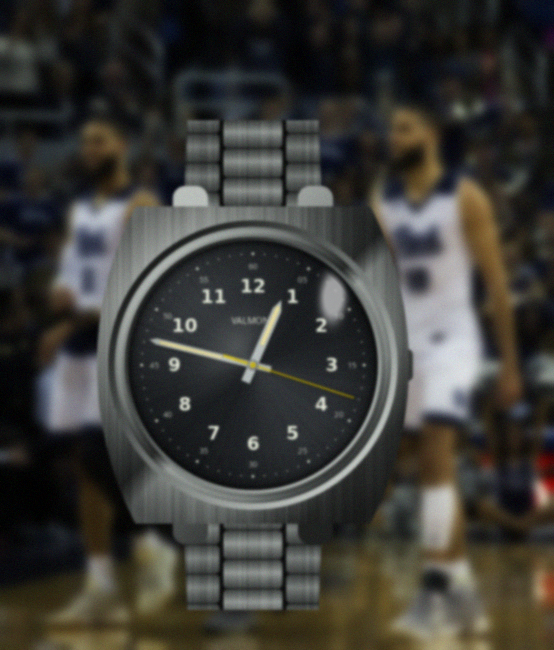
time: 12:47:18
